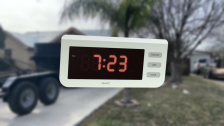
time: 7:23
